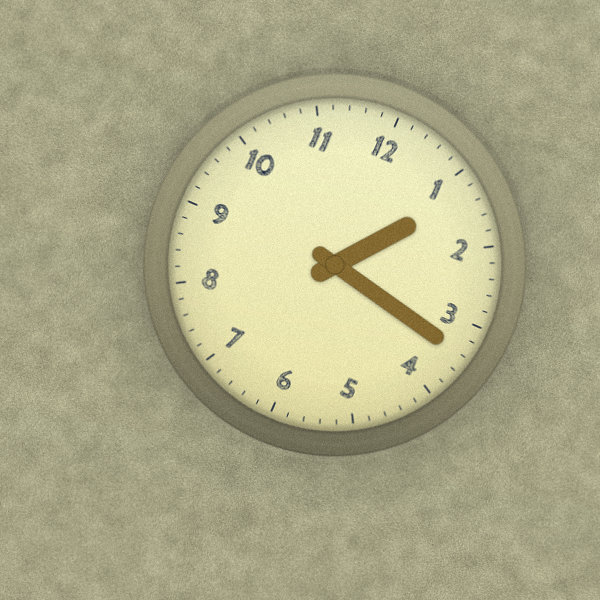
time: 1:17
